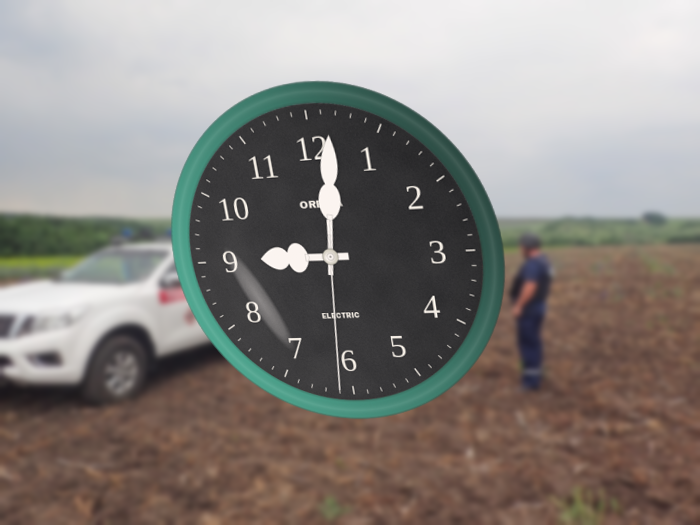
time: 9:01:31
